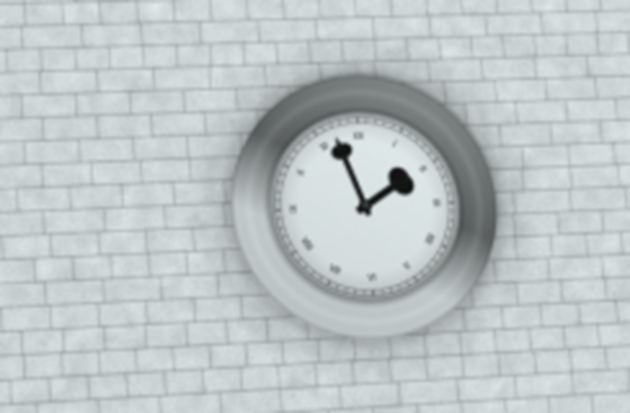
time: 1:57
